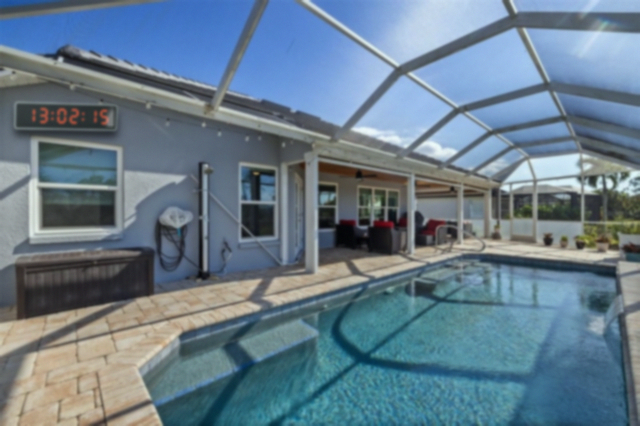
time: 13:02:15
